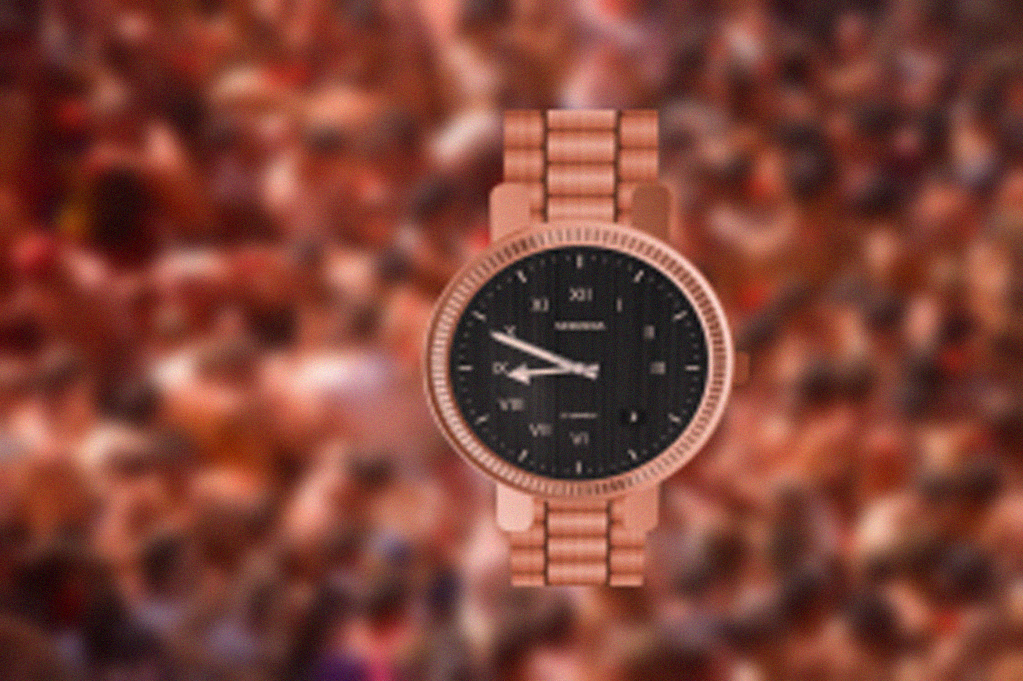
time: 8:49
